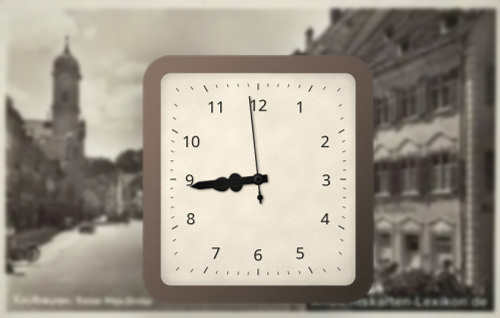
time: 8:43:59
